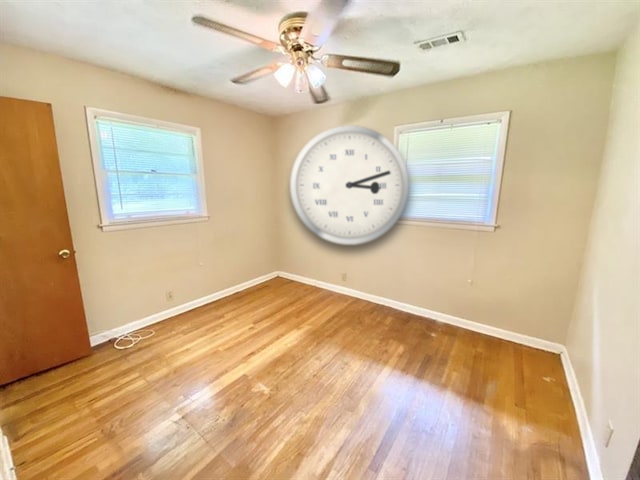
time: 3:12
